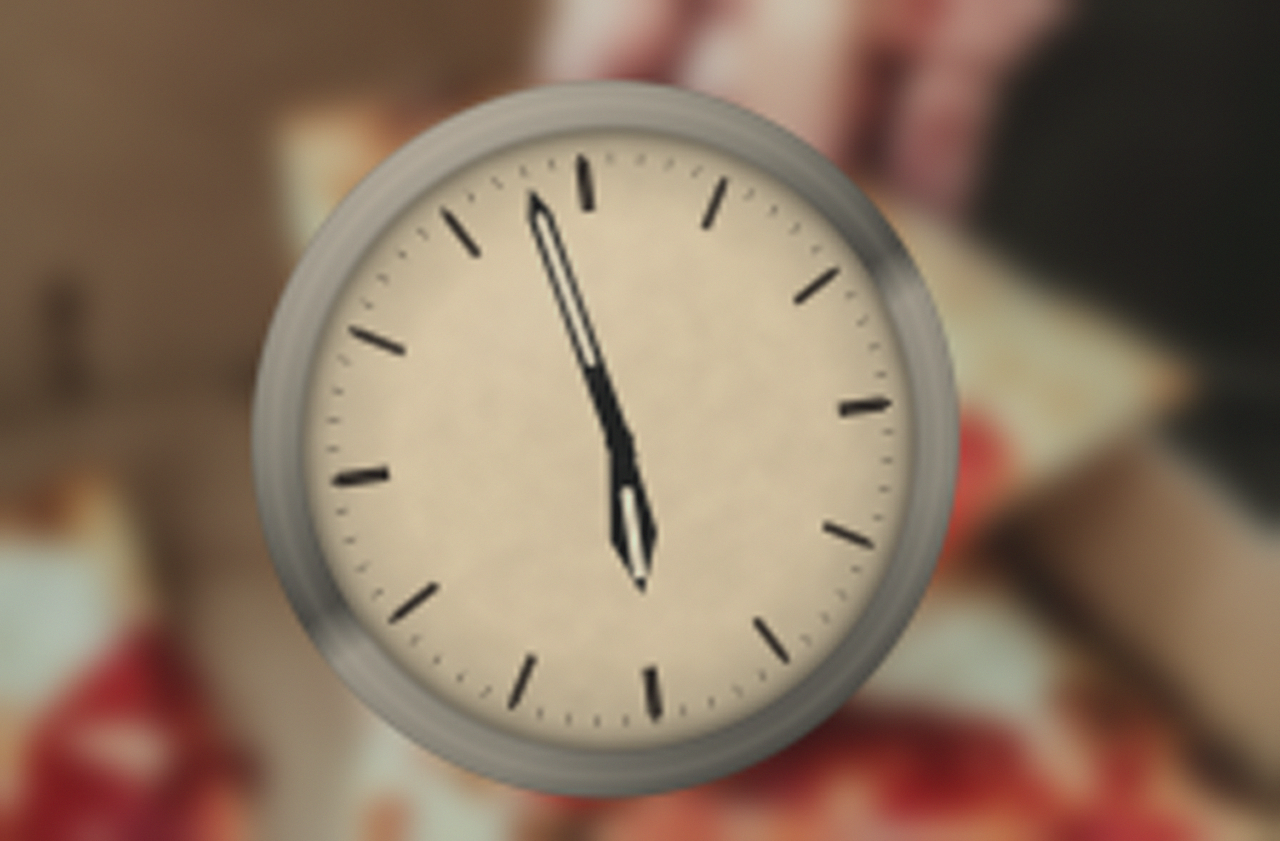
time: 5:58
